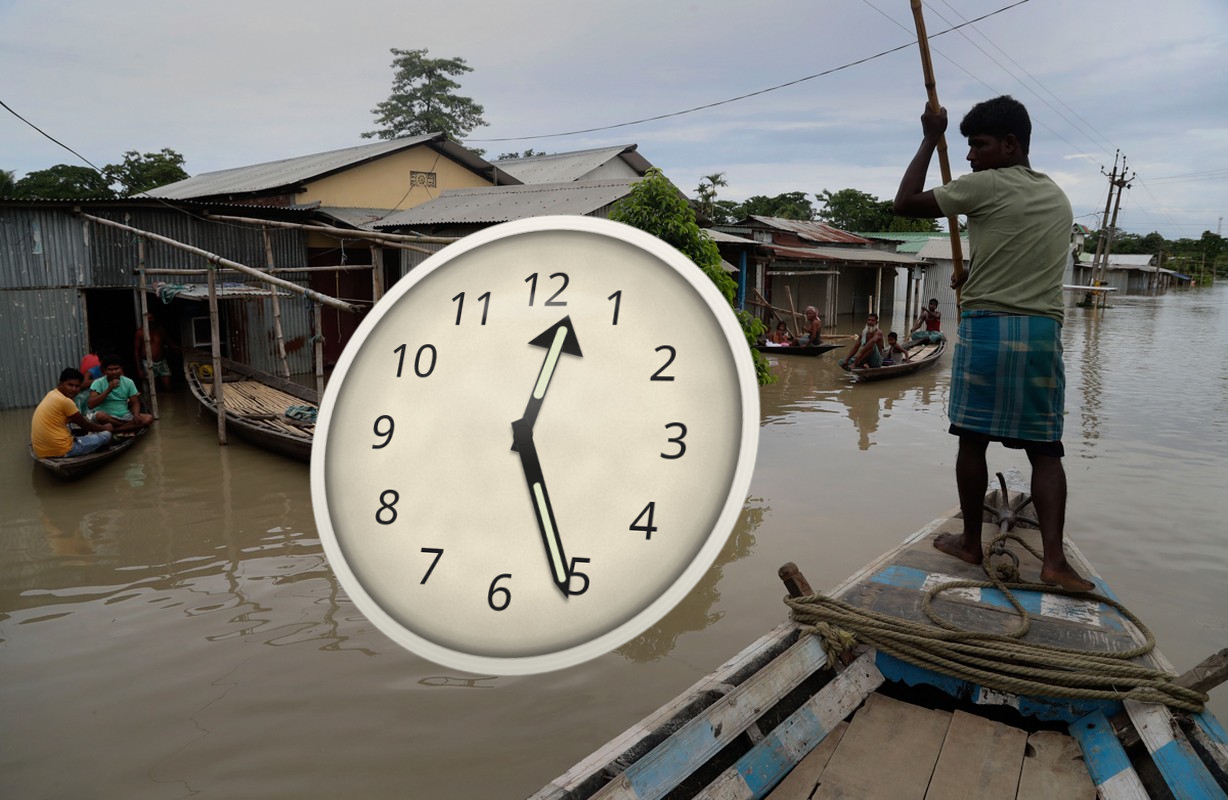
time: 12:26
